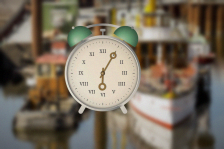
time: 6:05
